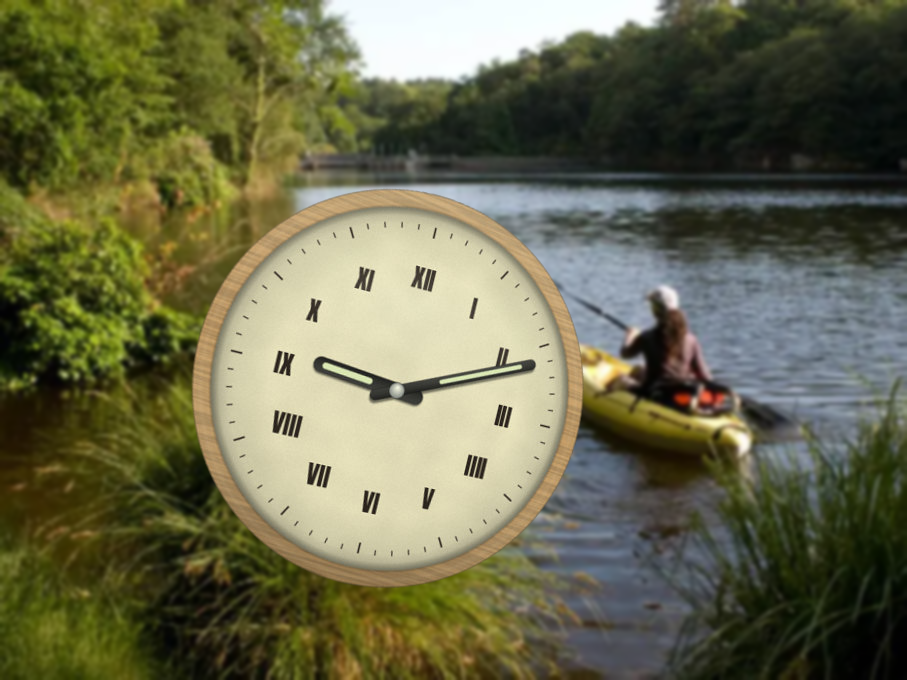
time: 9:11
